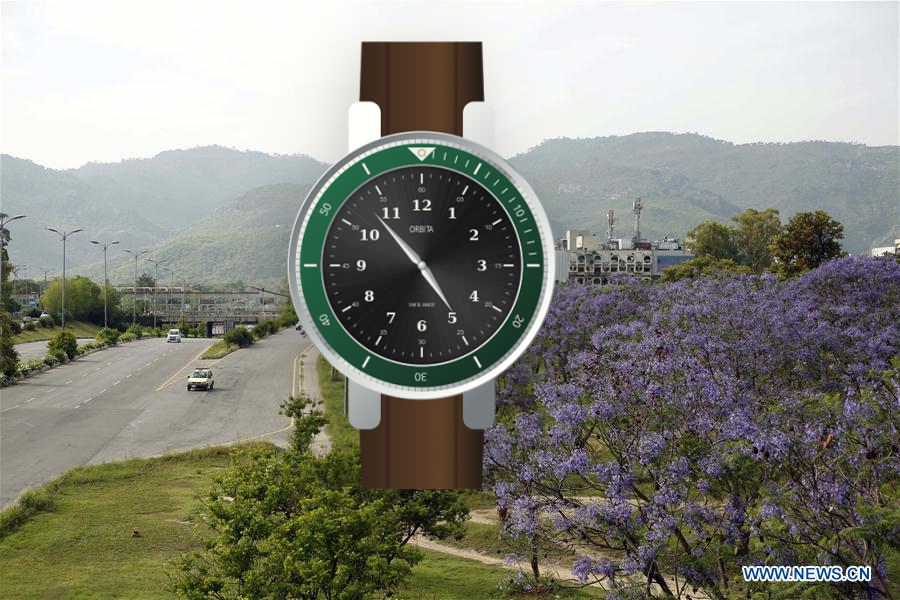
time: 4:53
